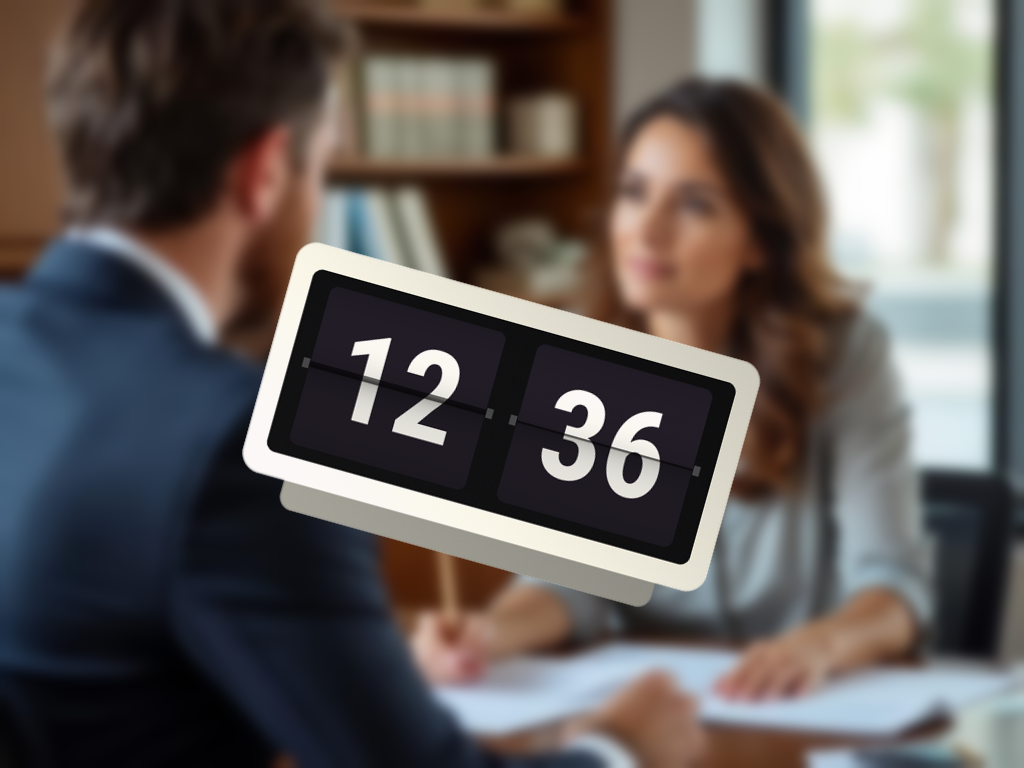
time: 12:36
